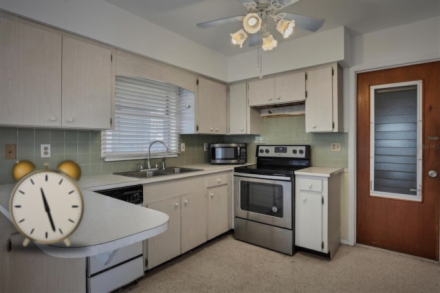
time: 11:27
